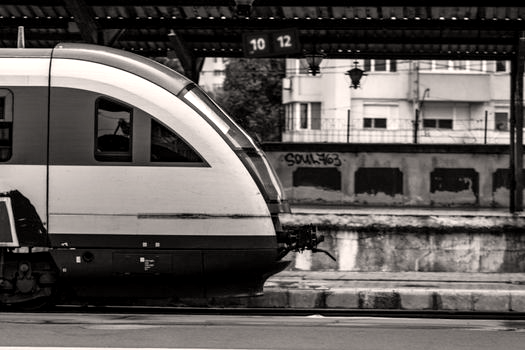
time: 10:12
